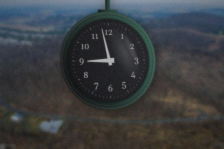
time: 8:58
